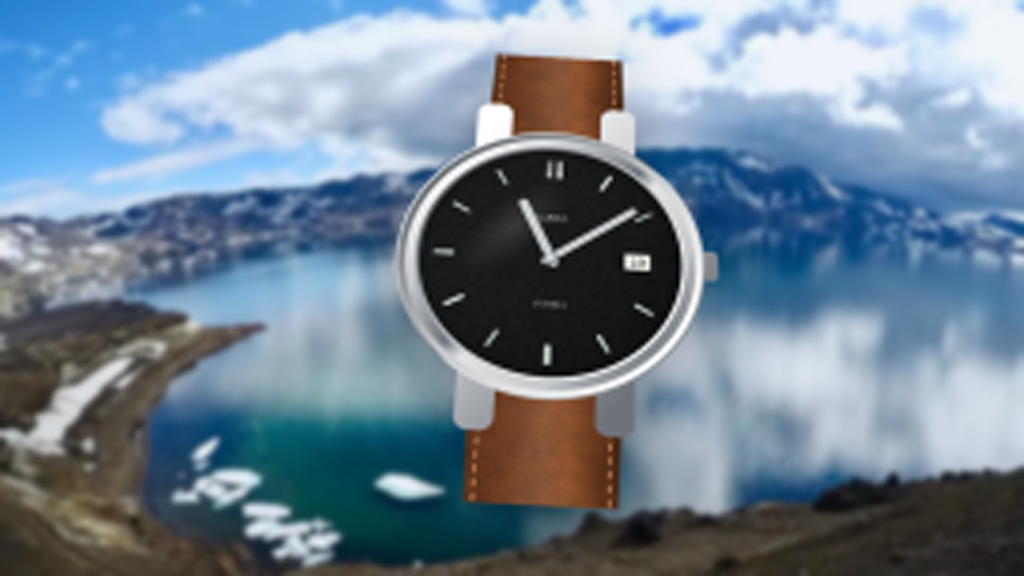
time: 11:09
